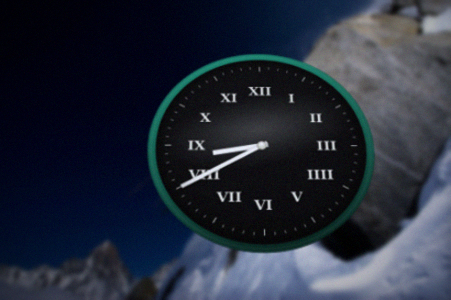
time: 8:40
